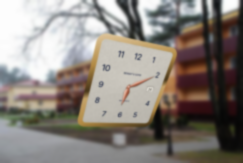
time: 6:10
